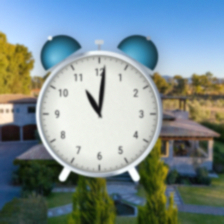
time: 11:01
